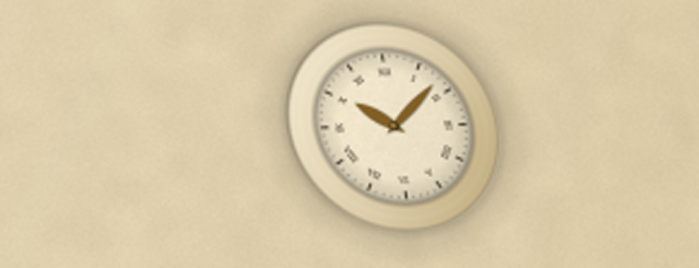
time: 10:08
